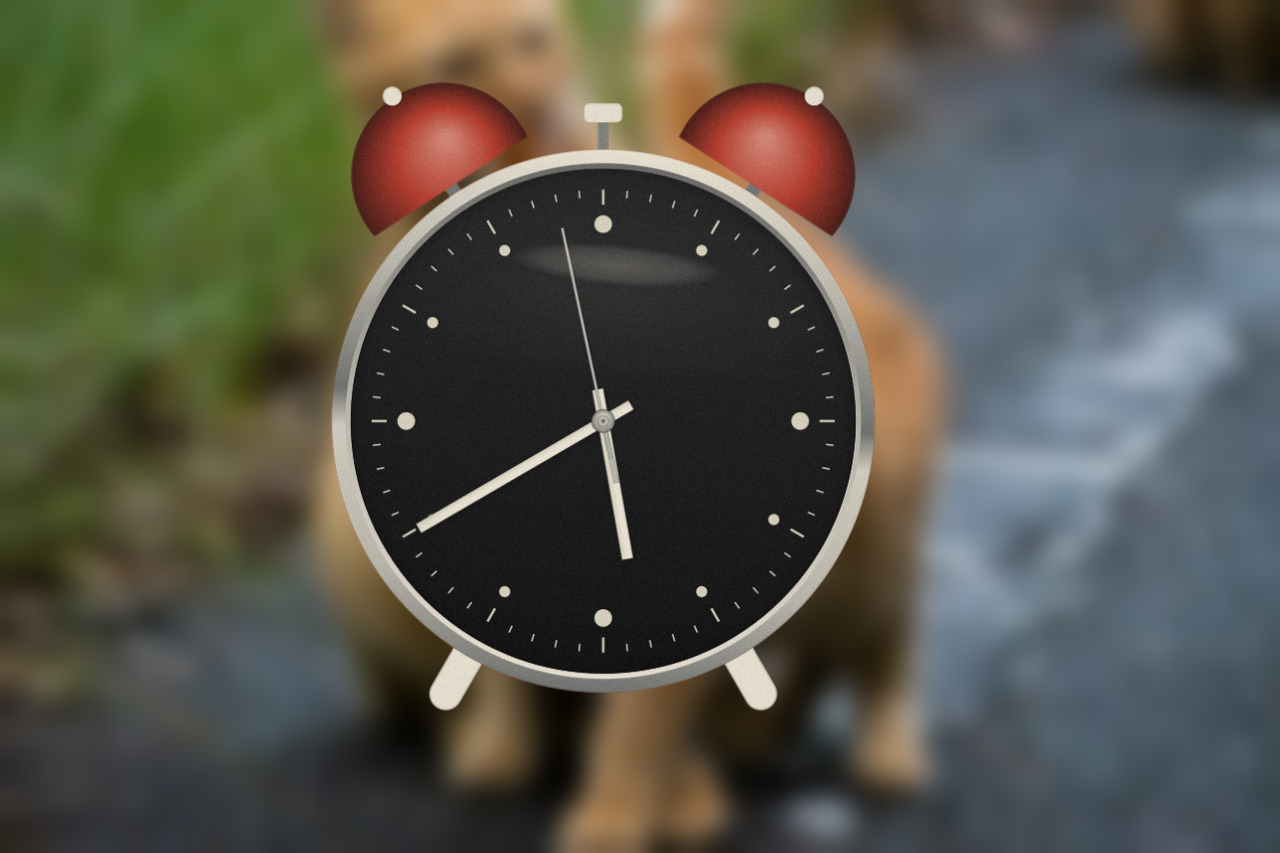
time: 5:39:58
